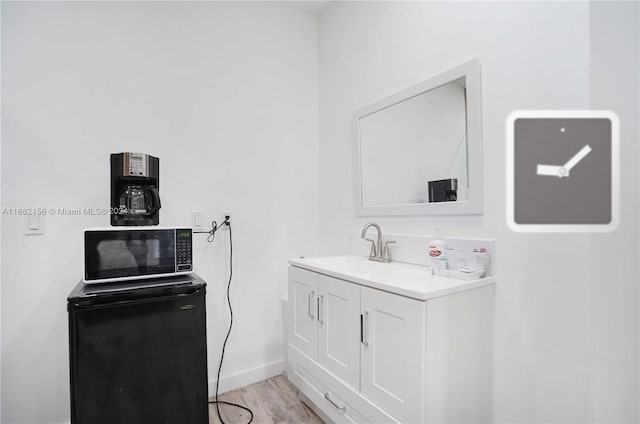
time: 9:08
